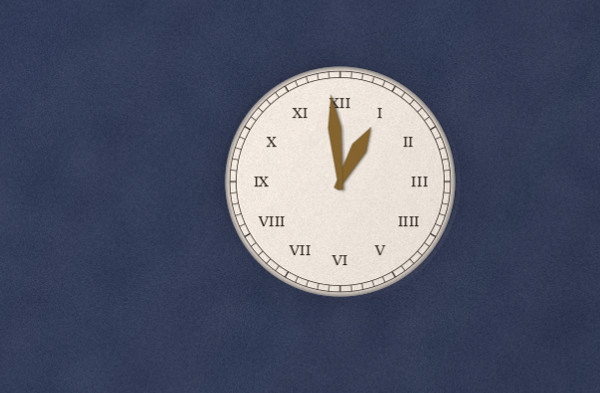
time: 12:59
